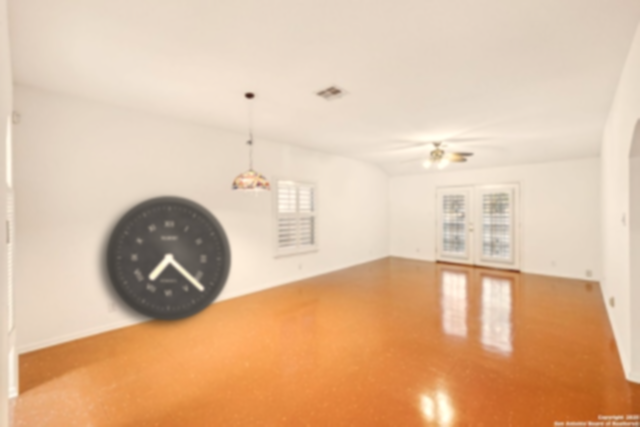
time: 7:22
